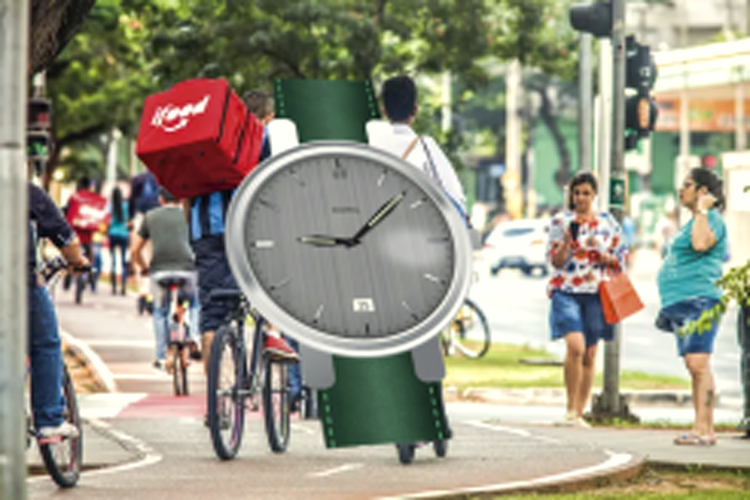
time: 9:08
